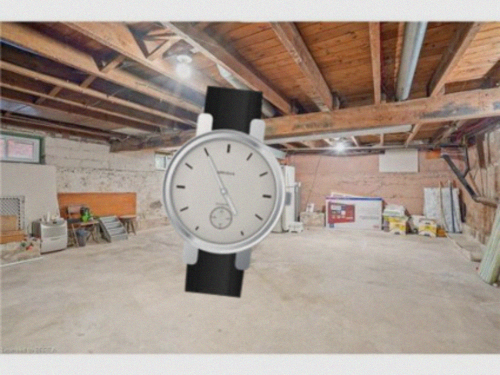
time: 4:55
